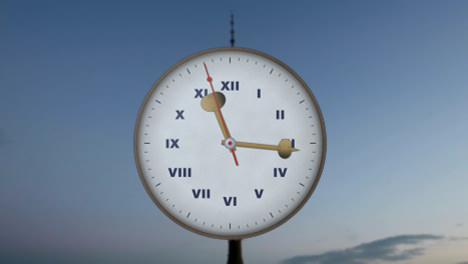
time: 11:15:57
